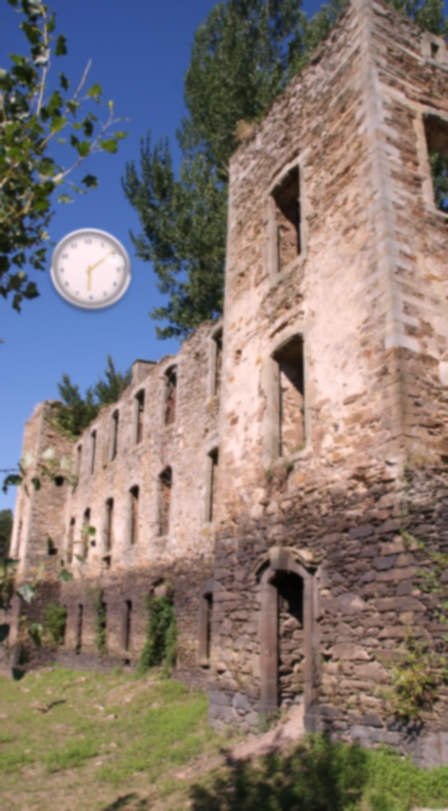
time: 6:09
